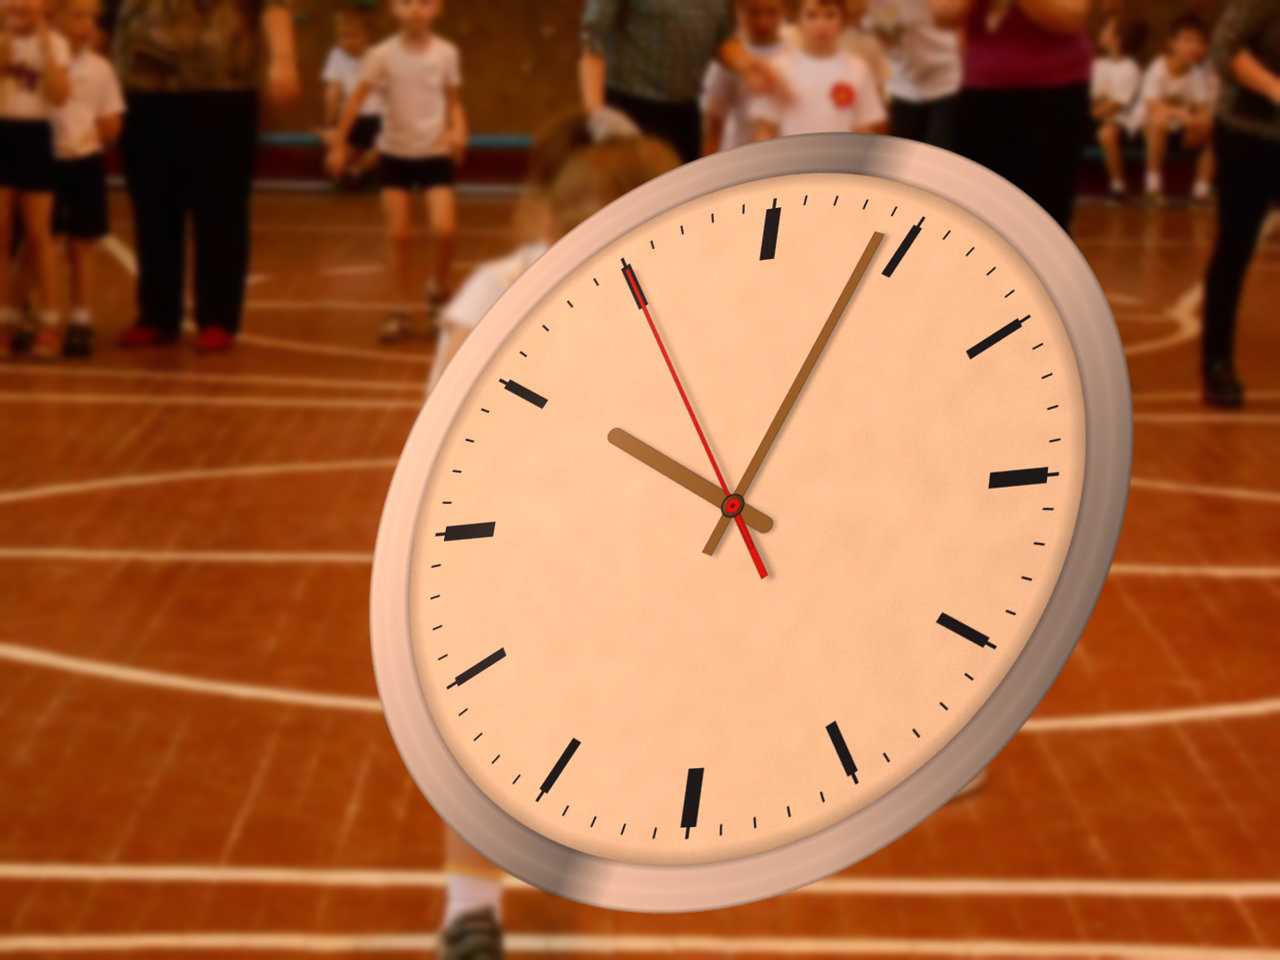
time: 10:03:55
